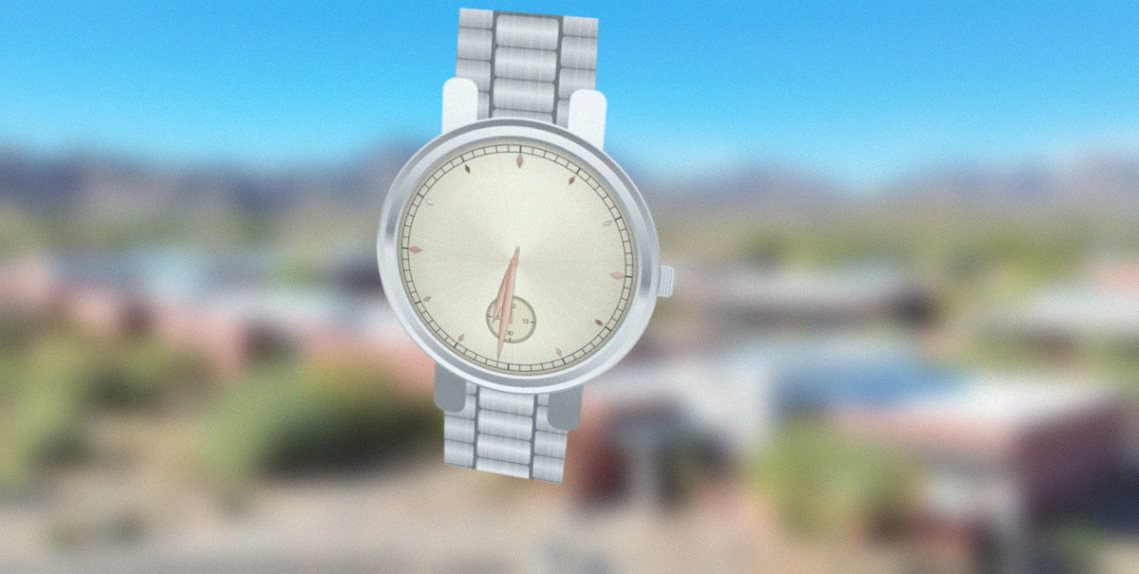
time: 6:31
